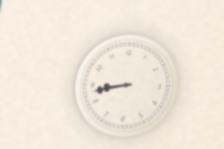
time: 8:43
